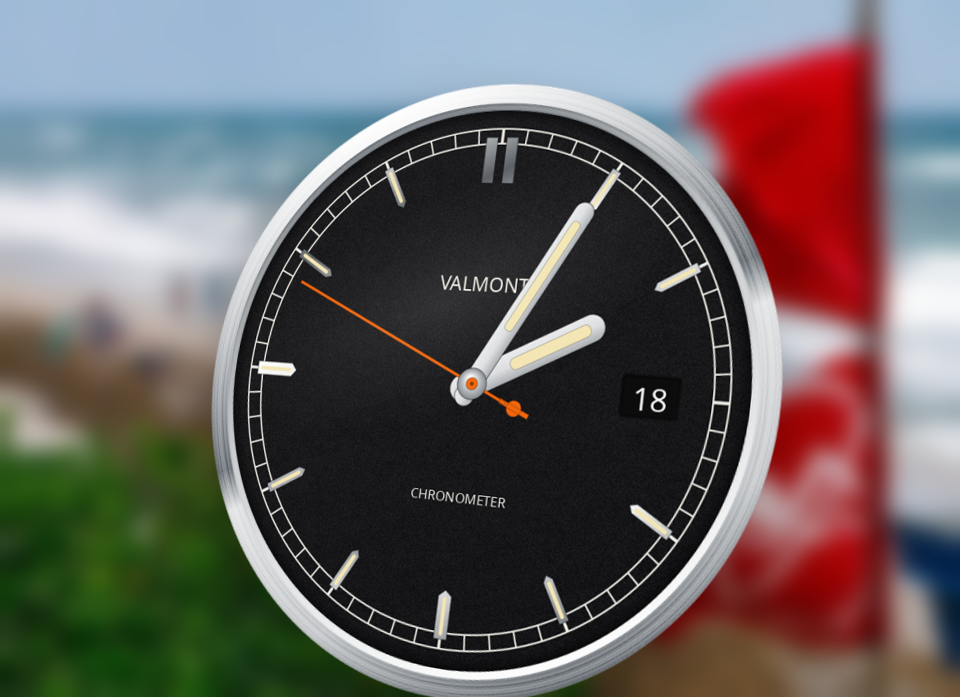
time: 2:04:49
